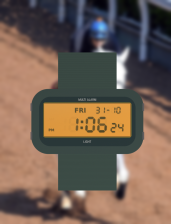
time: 1:06:24
